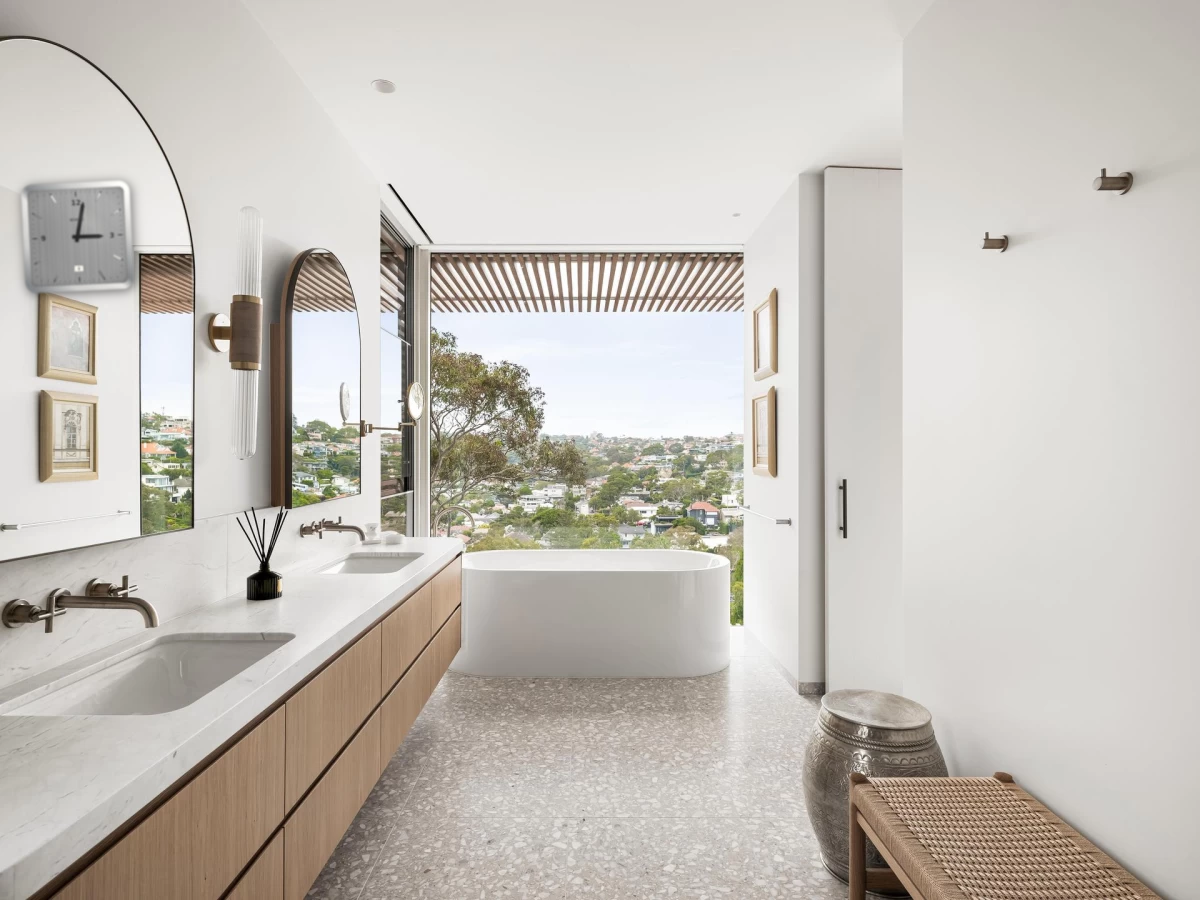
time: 3:02
